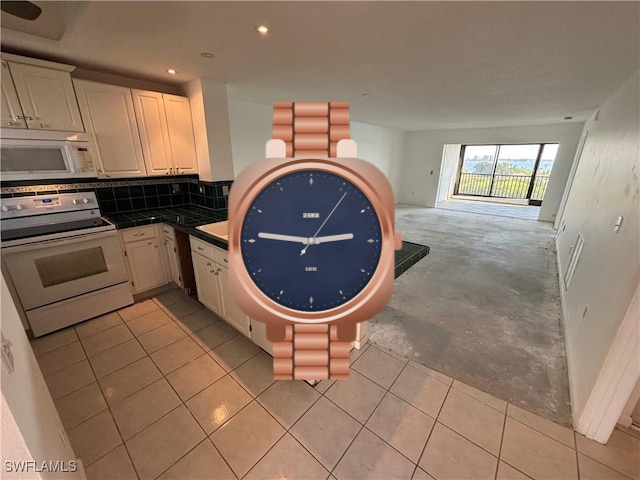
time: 2:46:06
